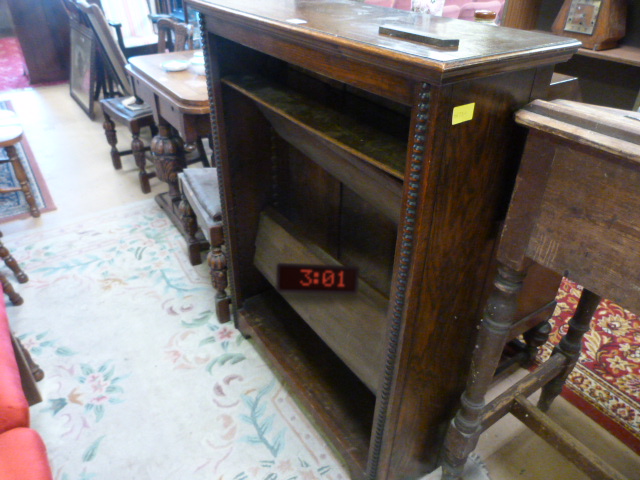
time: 3:01
